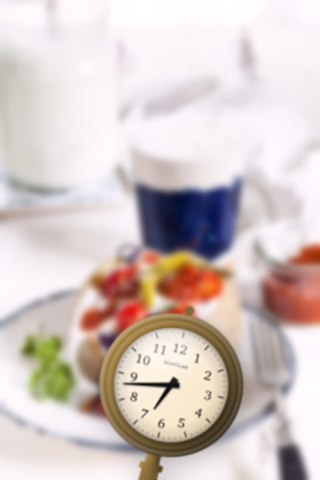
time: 6:43
